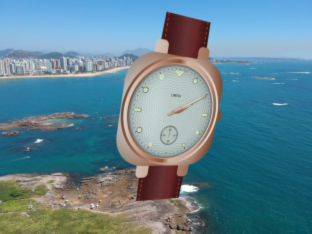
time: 2:10
